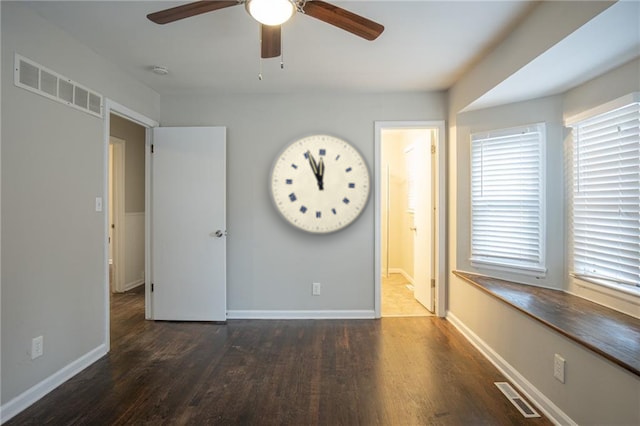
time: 11:56
